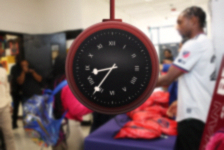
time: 8:36
